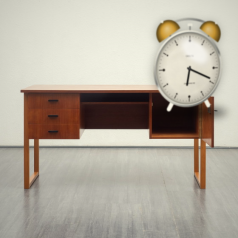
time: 6:19
